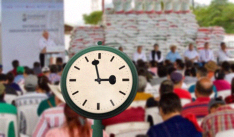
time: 2:58
